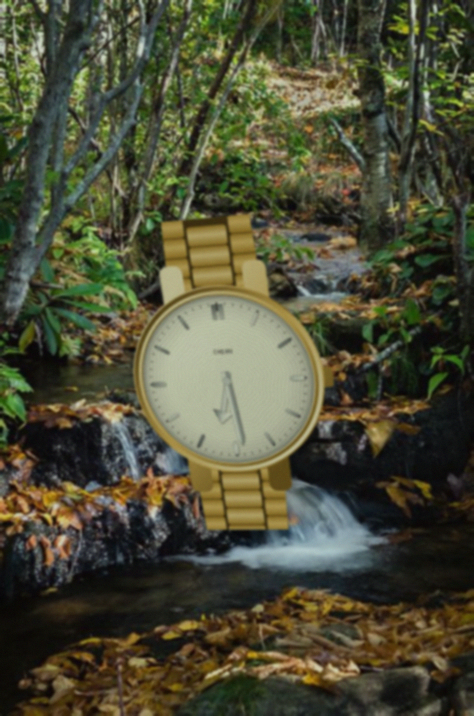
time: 6:29
